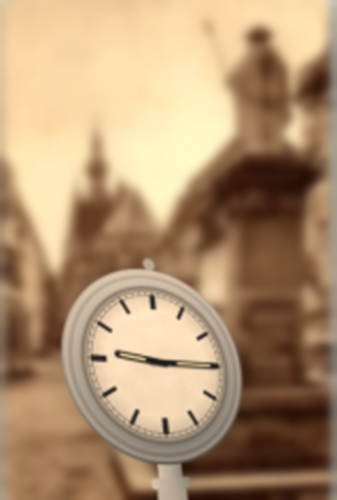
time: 9:15
